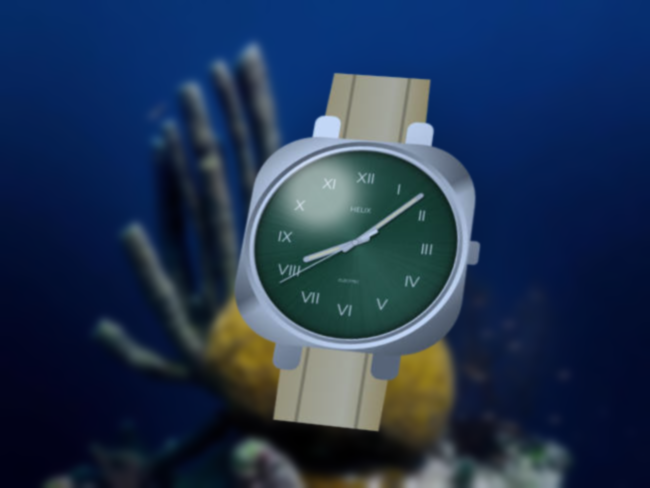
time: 8:07:39
